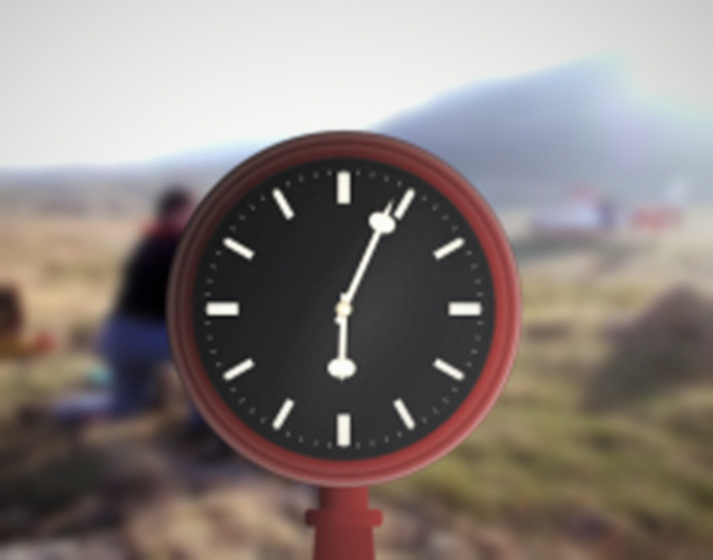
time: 6:04
